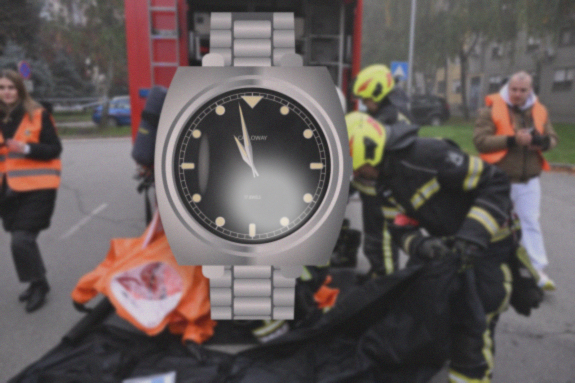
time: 10:58
